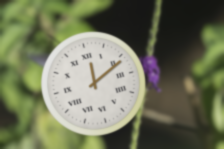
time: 12:11
